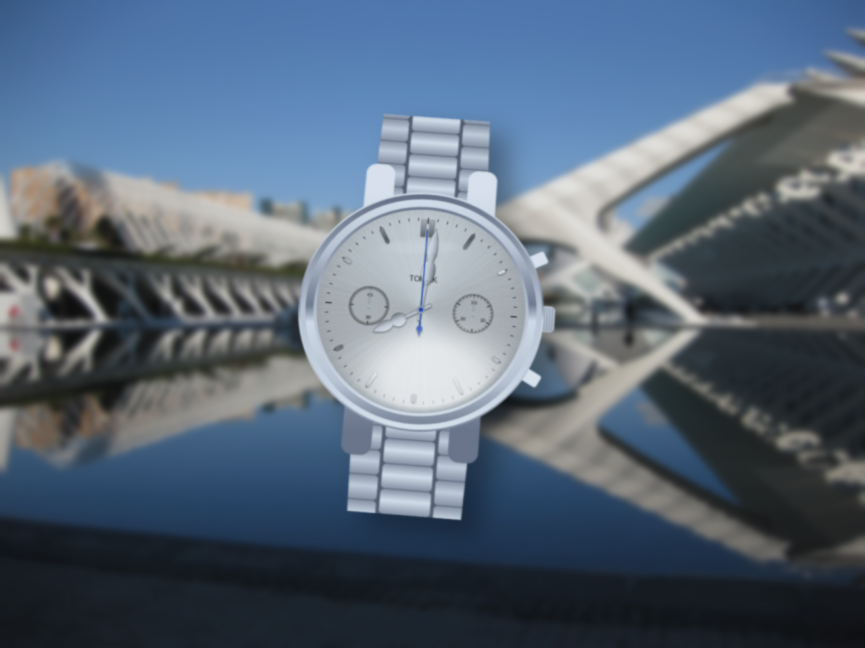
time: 8:01
